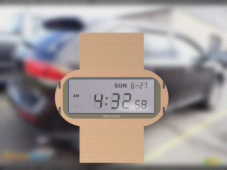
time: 4:32:58
